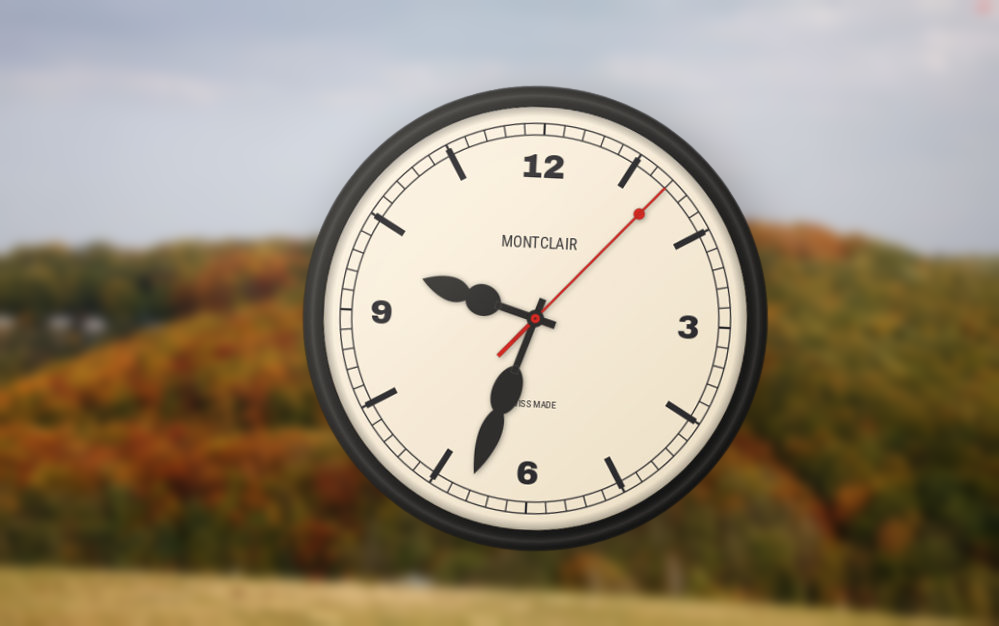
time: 9:33:07
